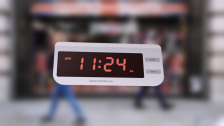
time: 11:24
